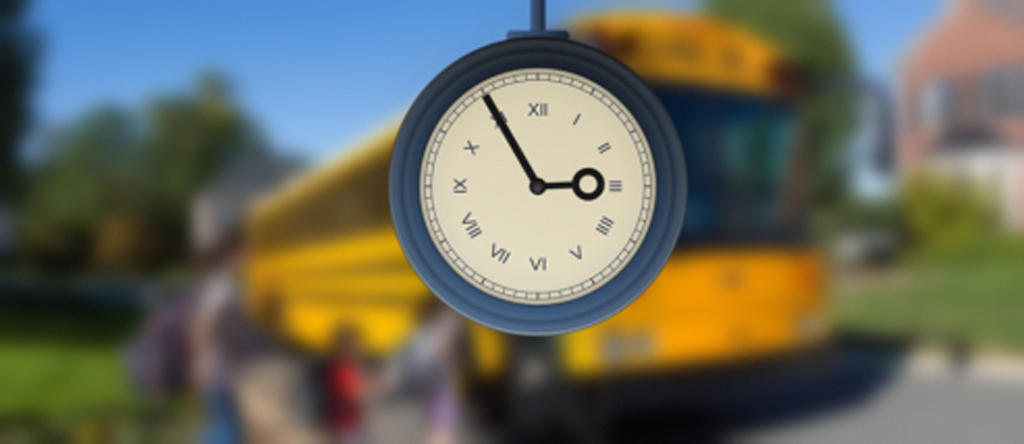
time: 2:55
